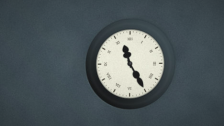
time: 11:25
